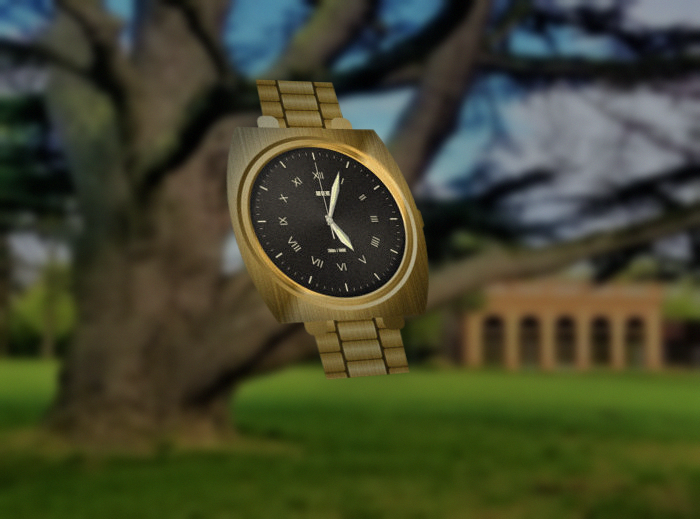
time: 5:04:00
